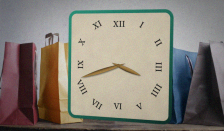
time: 3:42
